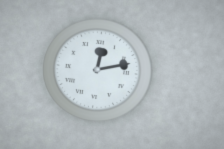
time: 12:12
